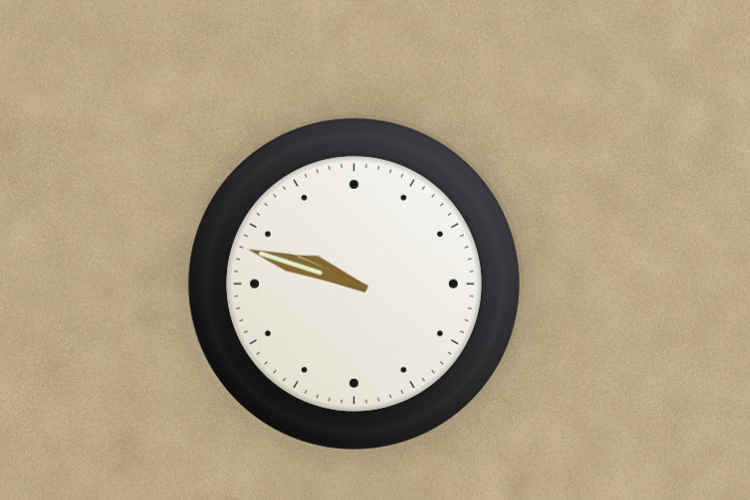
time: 9:48
